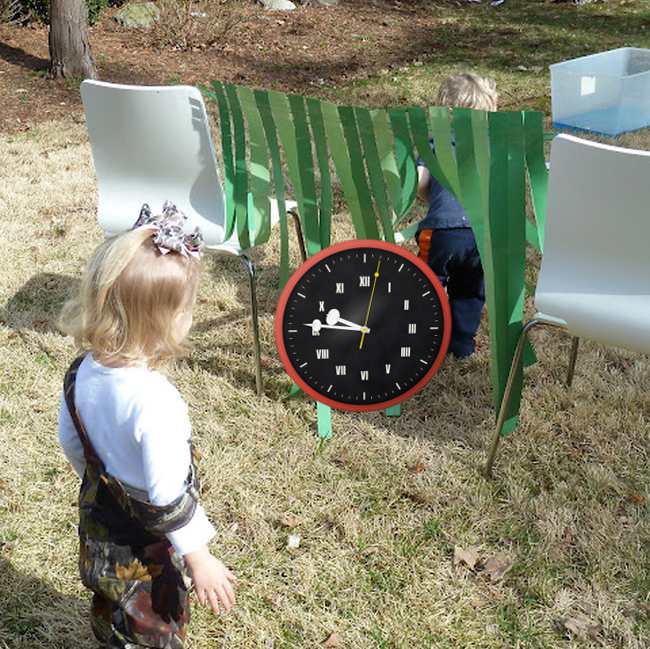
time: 9:46:02
